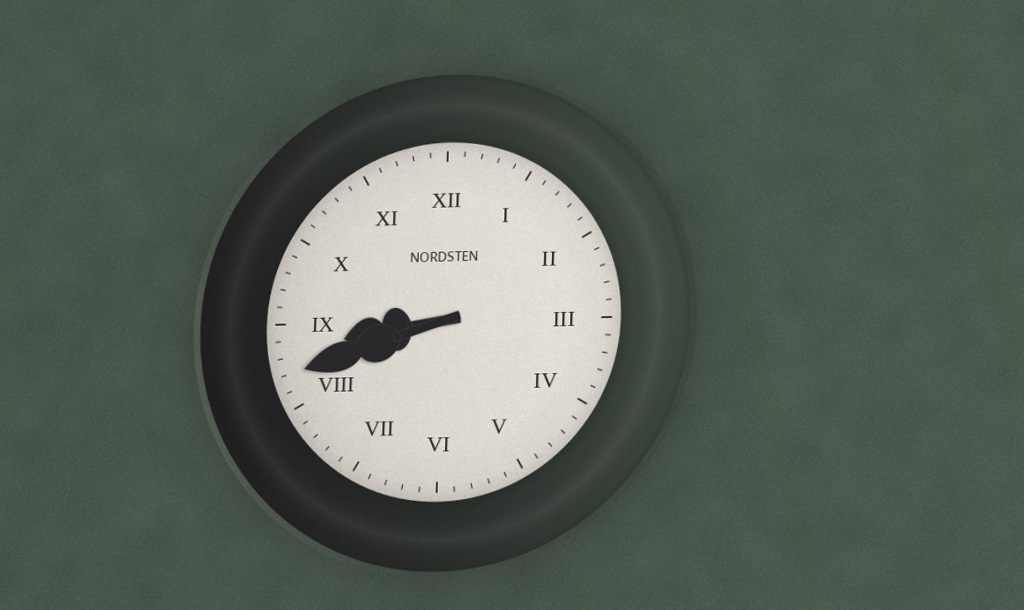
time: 8:42
